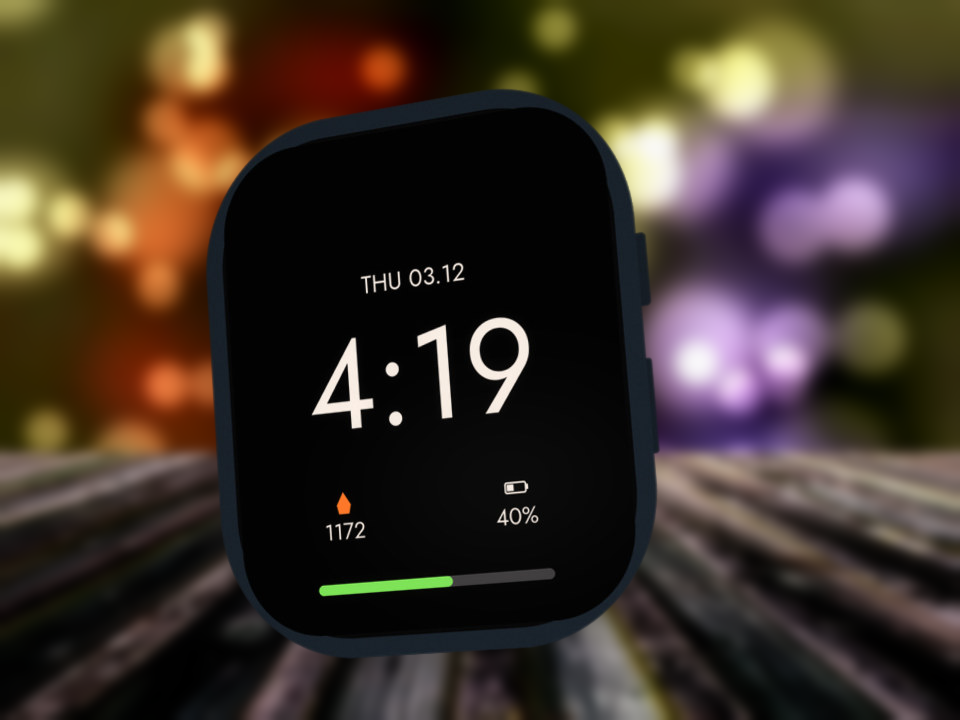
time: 4:19
